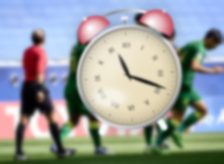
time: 11:19
